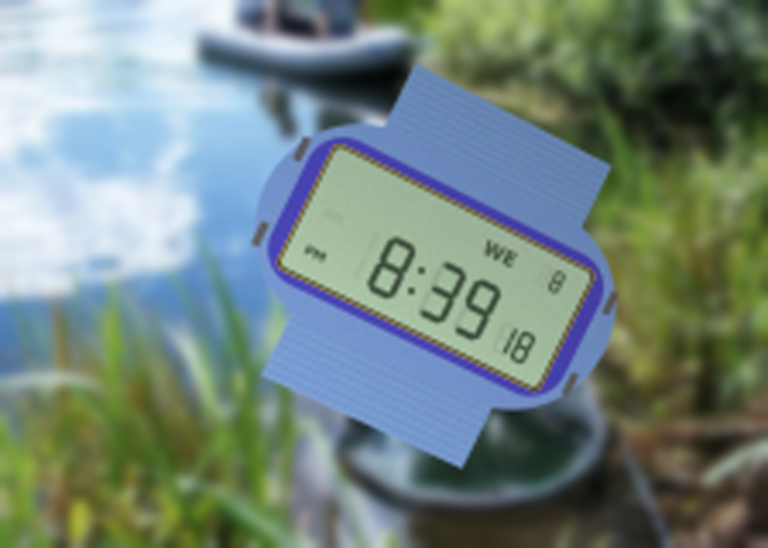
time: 8:39:18
